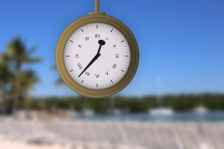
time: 12:37
